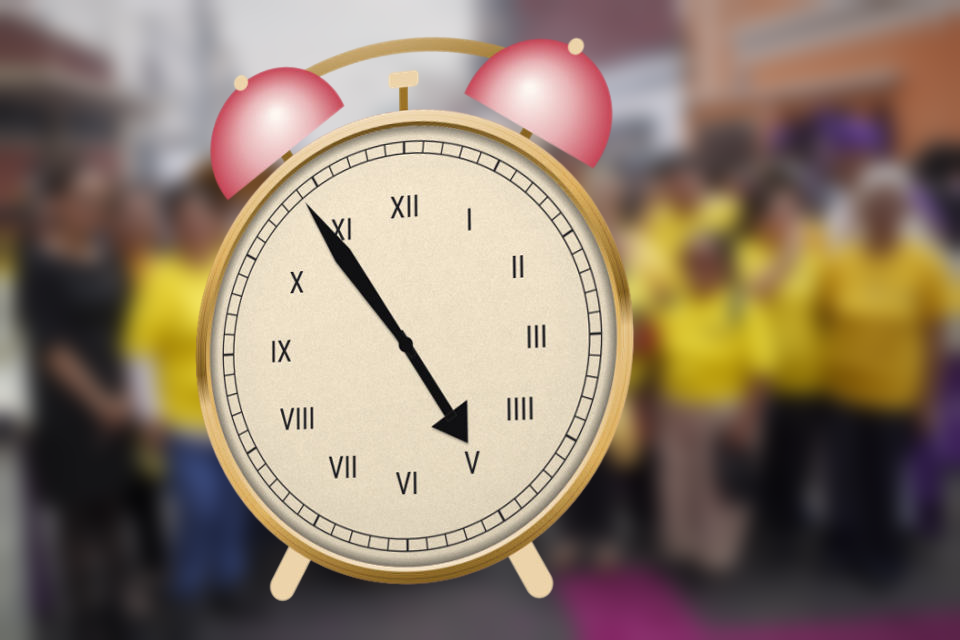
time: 4:54
